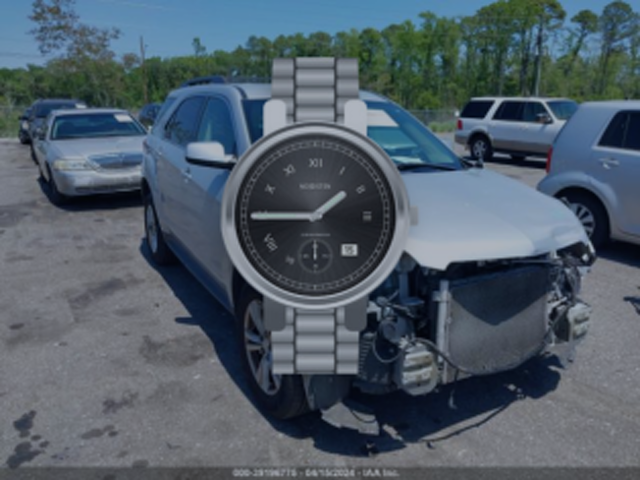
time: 1:45
